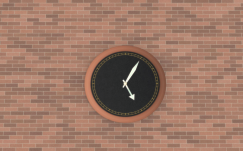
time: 5:05
